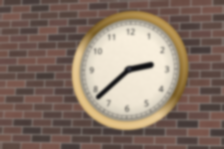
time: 2:38
